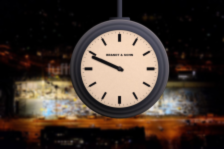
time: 9:49
